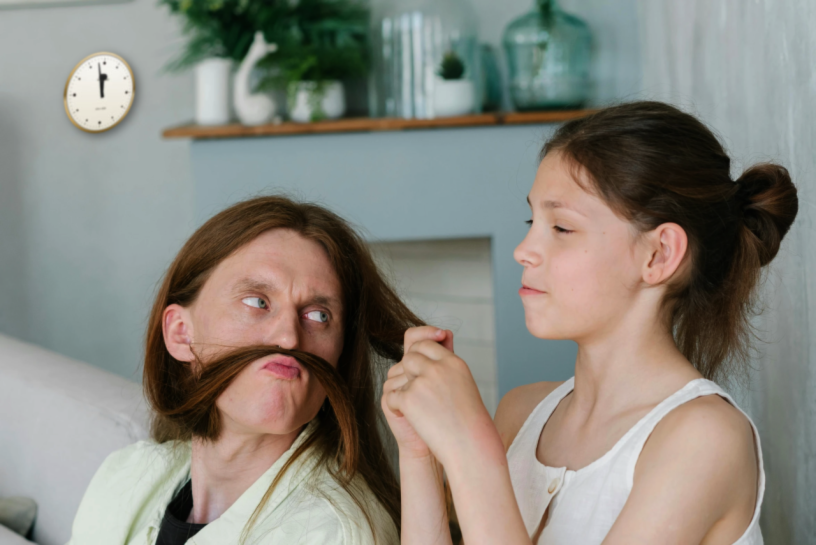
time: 11:58
